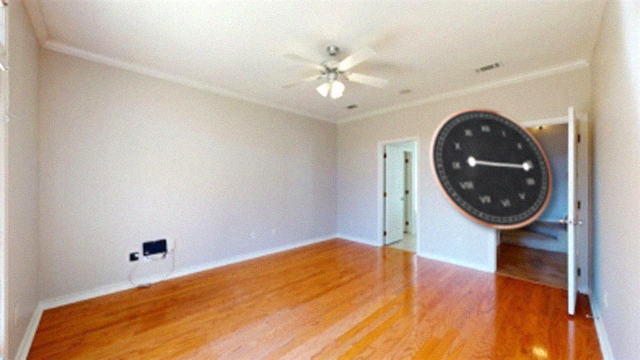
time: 9:16
